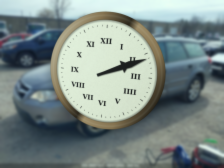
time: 2:11
